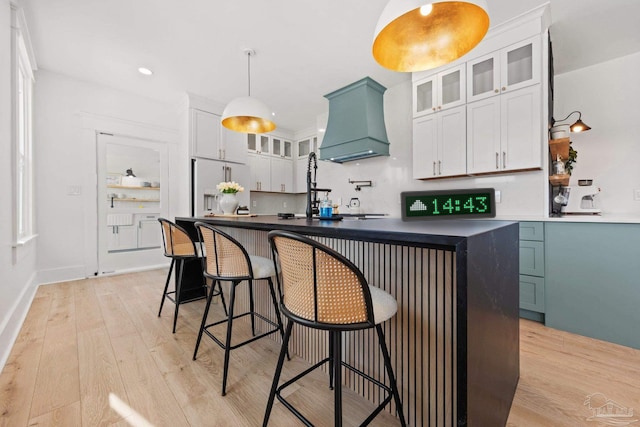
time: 14:43
